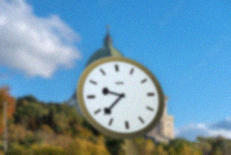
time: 9:38
